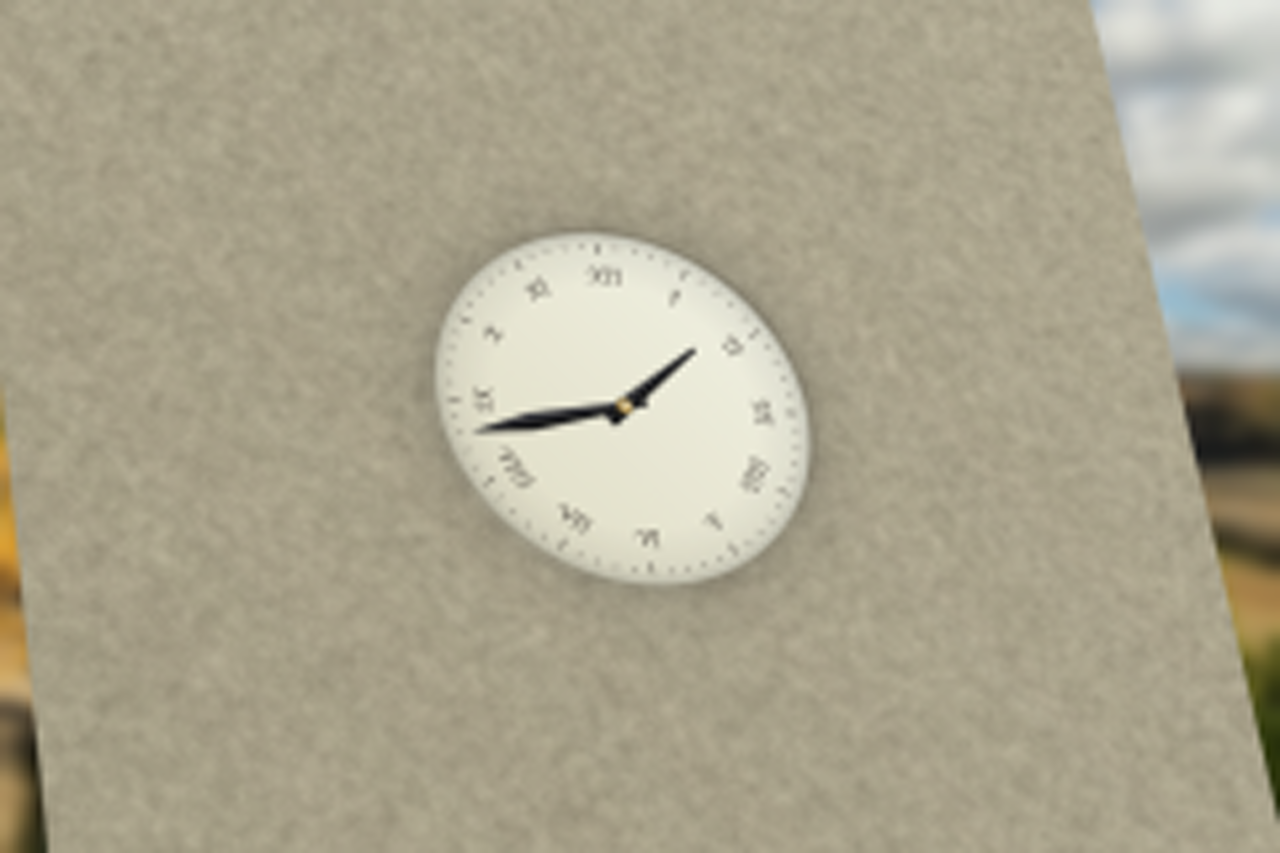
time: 1:43
